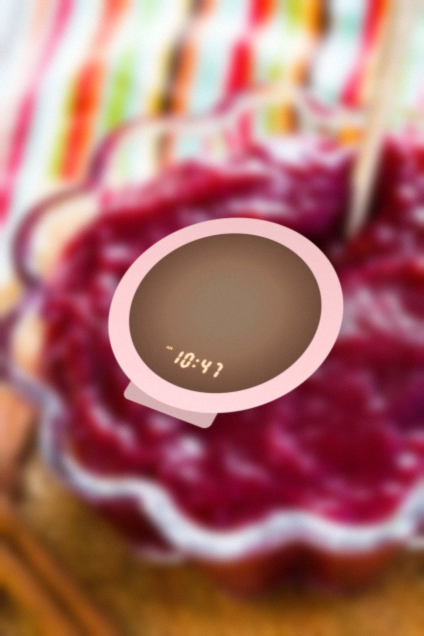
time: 10:47
